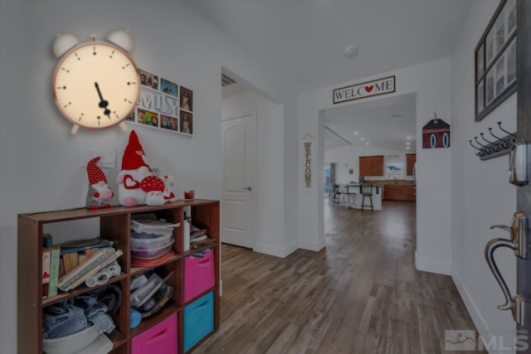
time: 5:27
